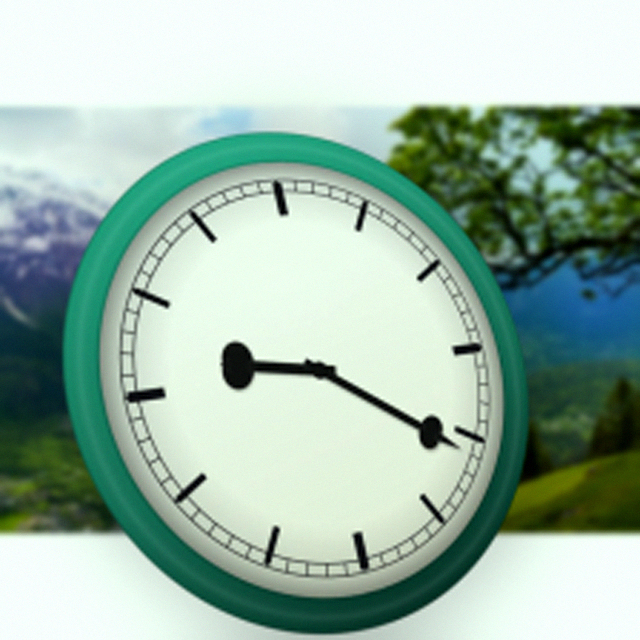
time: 9:21
